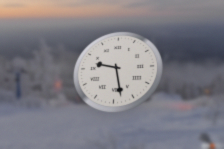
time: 9:28
